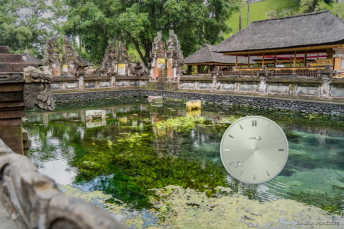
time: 12:38
